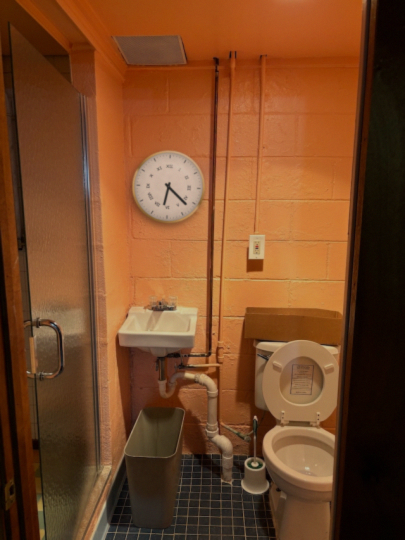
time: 6:22
